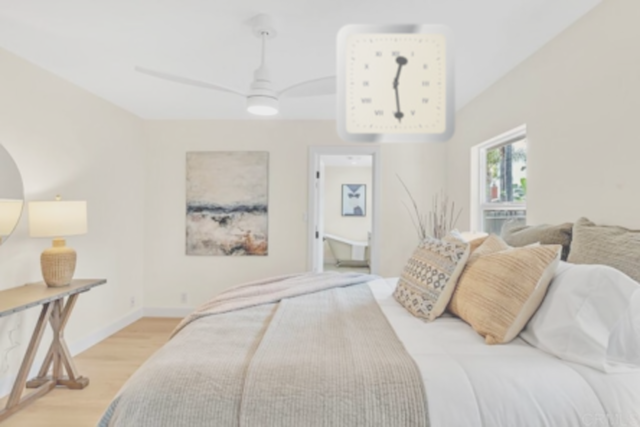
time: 12:29
